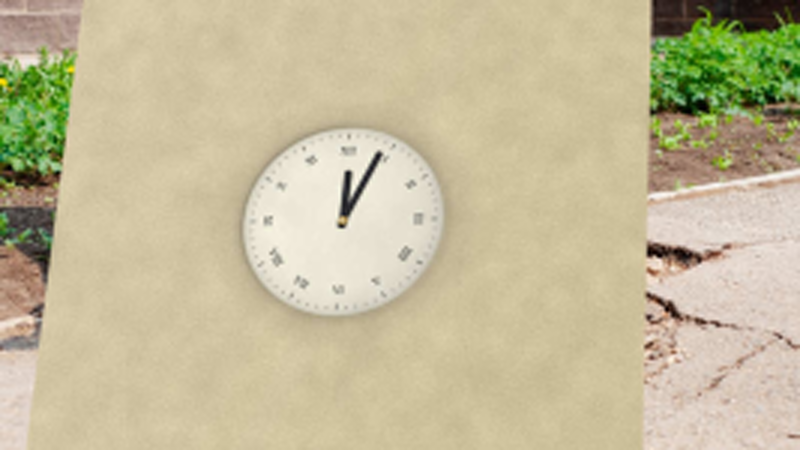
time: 12:04
